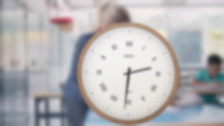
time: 2:31
